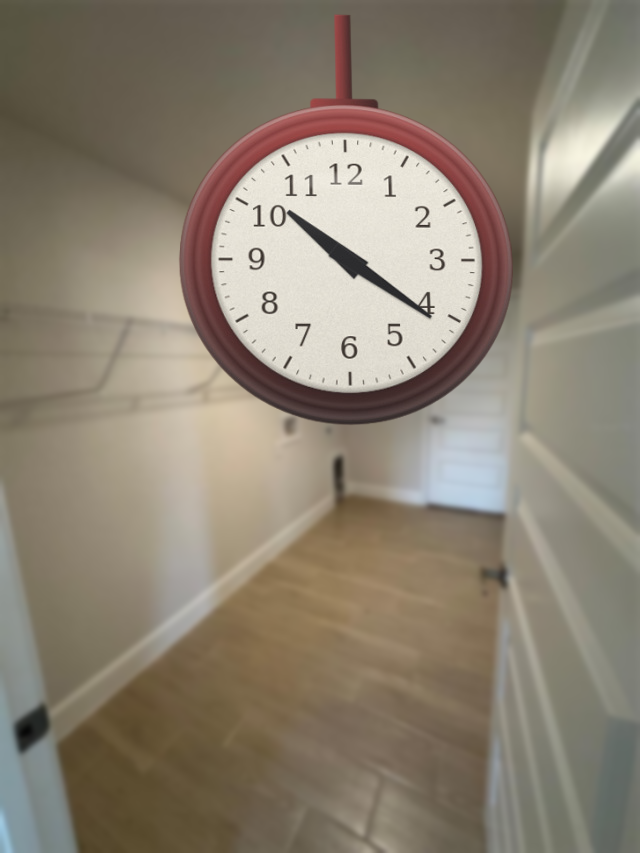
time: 10:21
